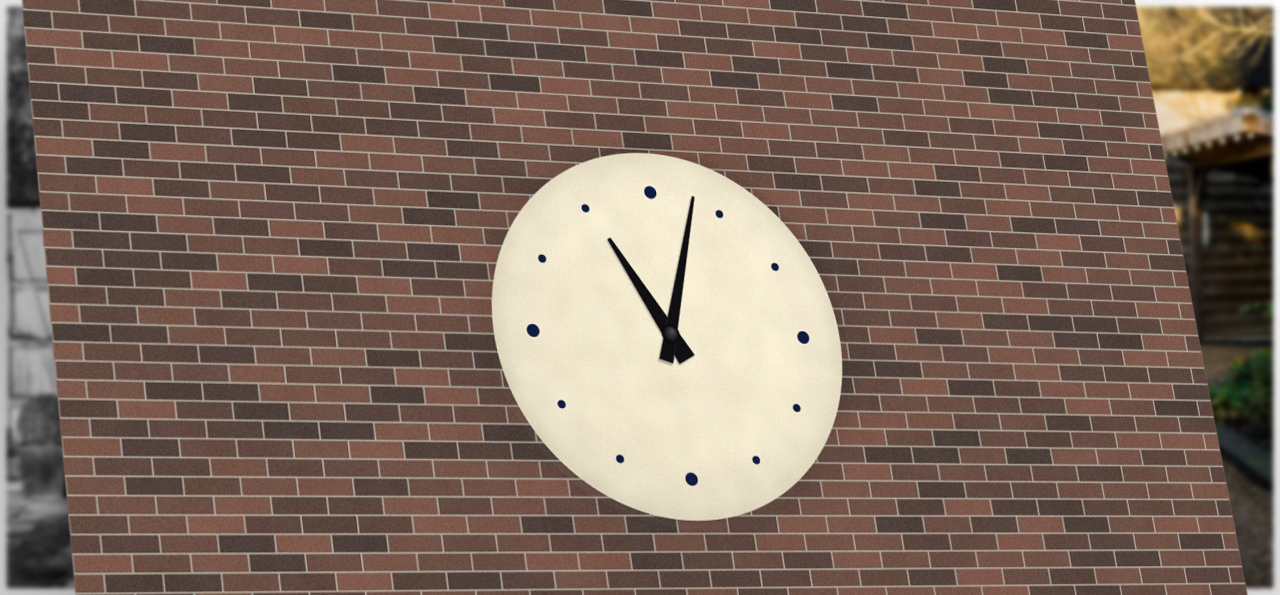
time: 11:03
